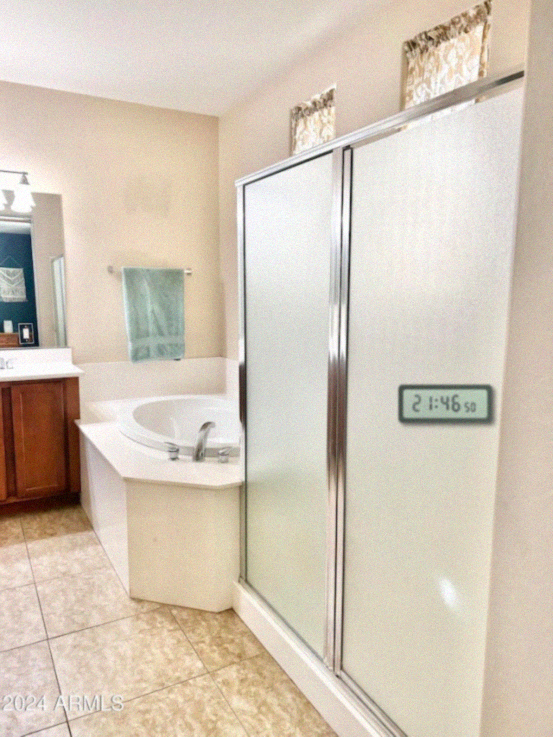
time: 21:46
